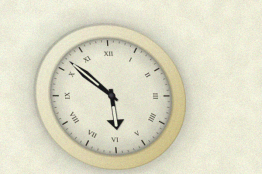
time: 5:52
